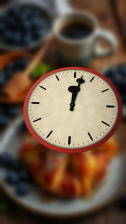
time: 12:02
